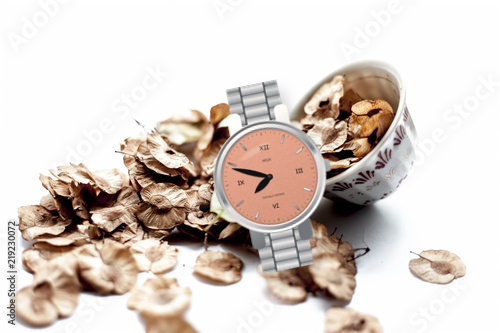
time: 7:49
